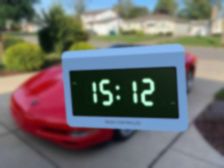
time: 15:12
